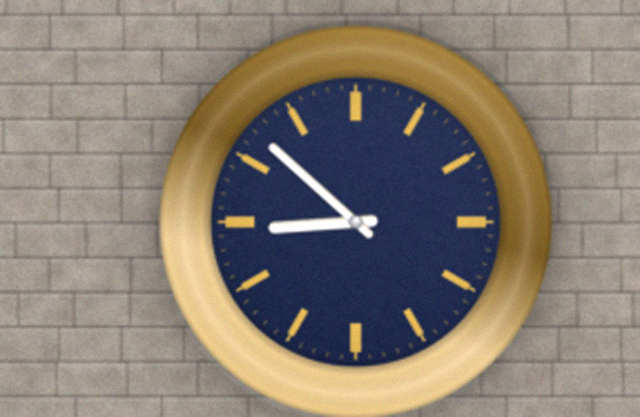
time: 8:52
